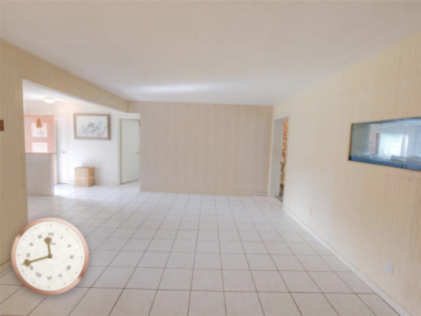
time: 11:42
